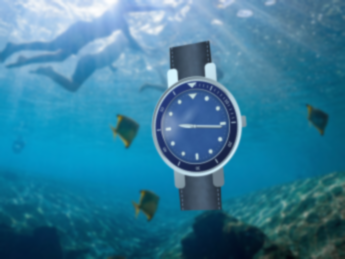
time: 9:16
